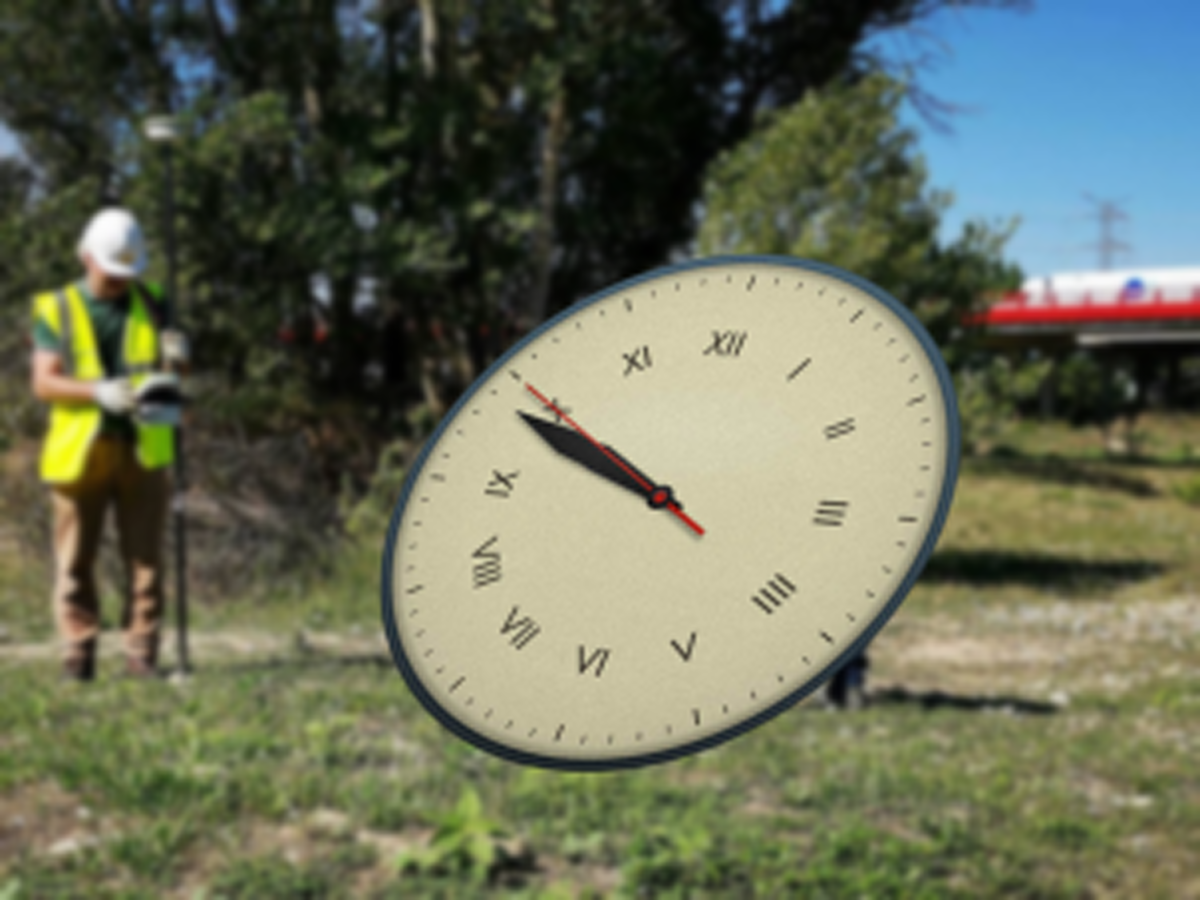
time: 9:48:50
